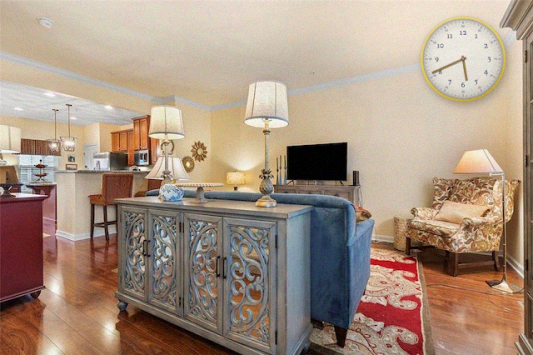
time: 5:41
